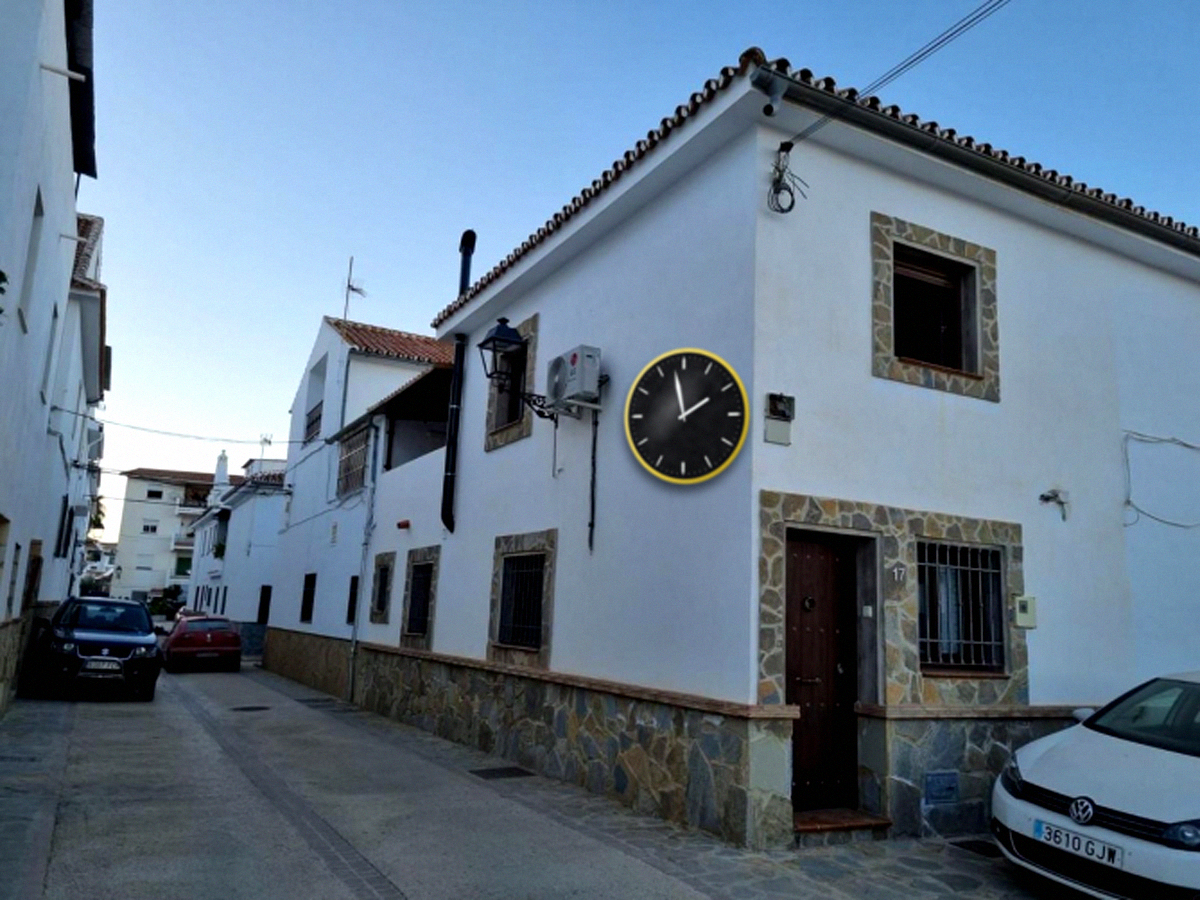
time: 1:58
